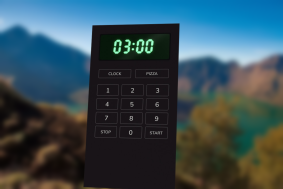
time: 3:00
